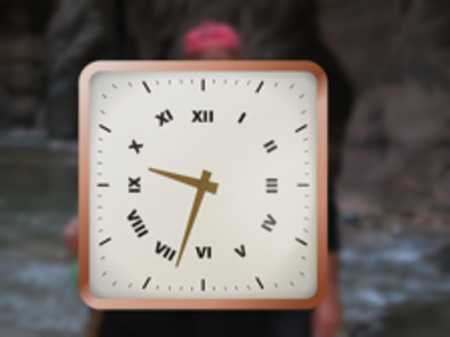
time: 9:33
